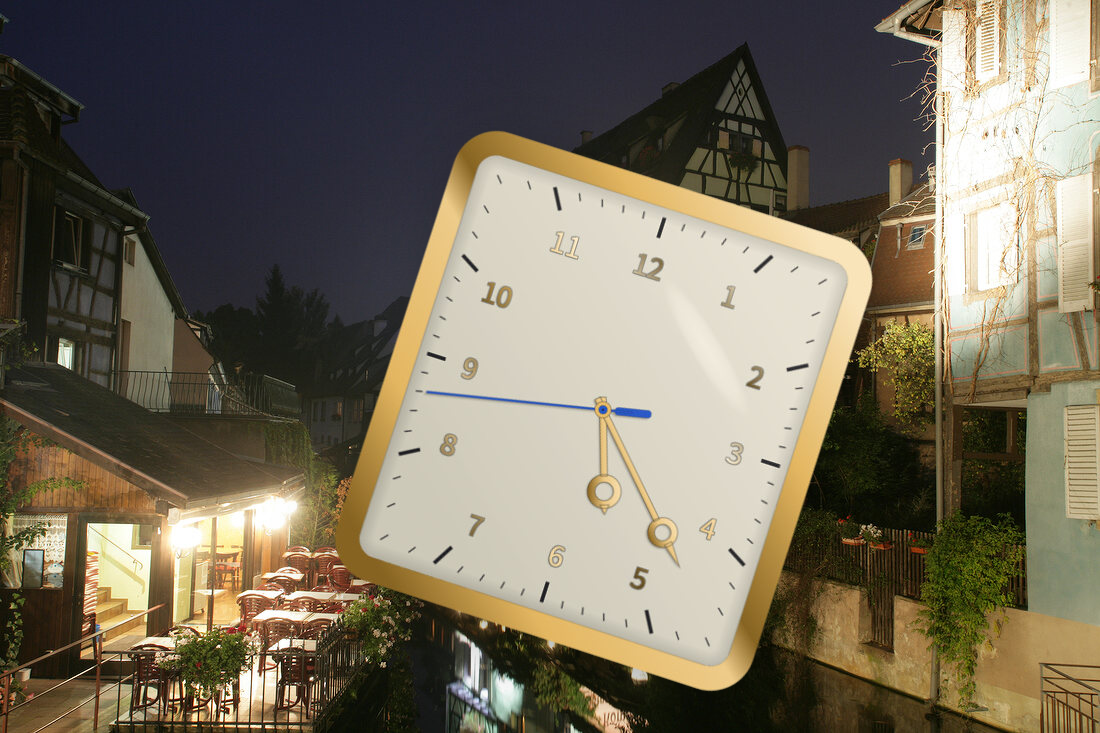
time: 5:22:43
